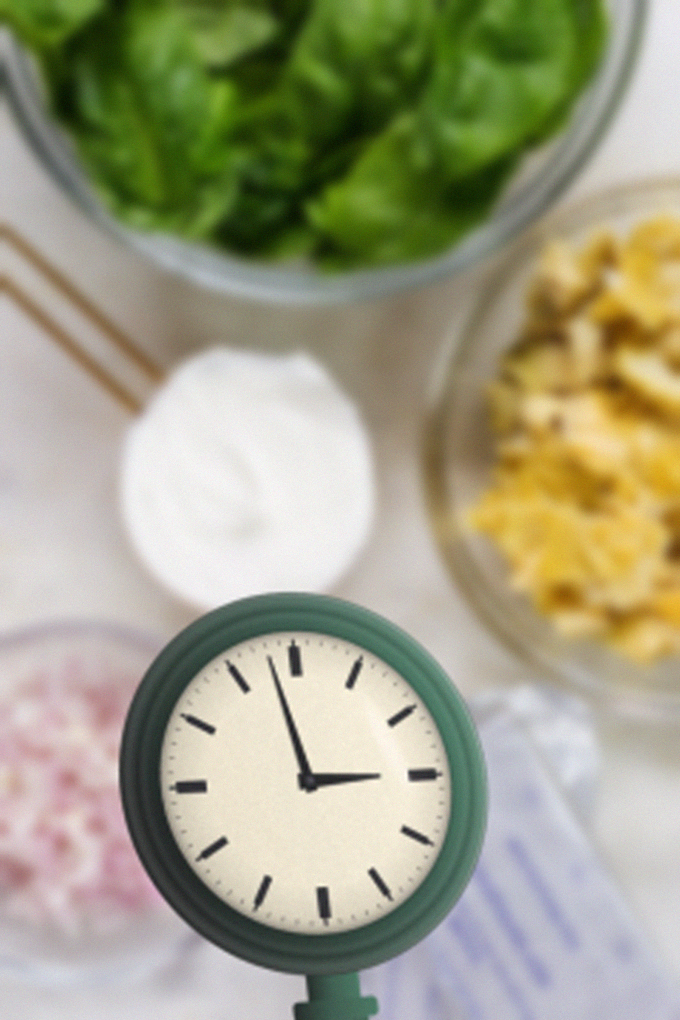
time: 2:58
